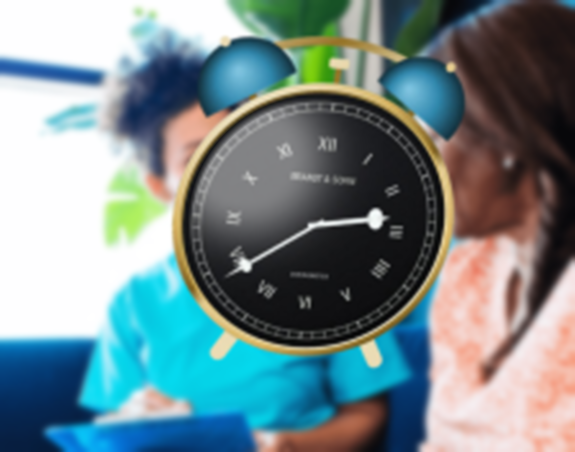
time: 2:39
